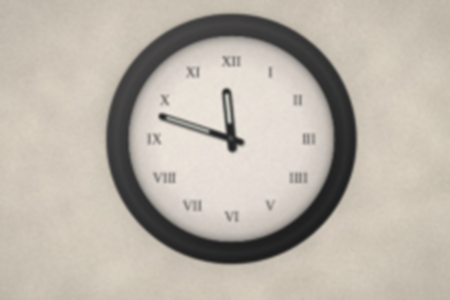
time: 11:48
